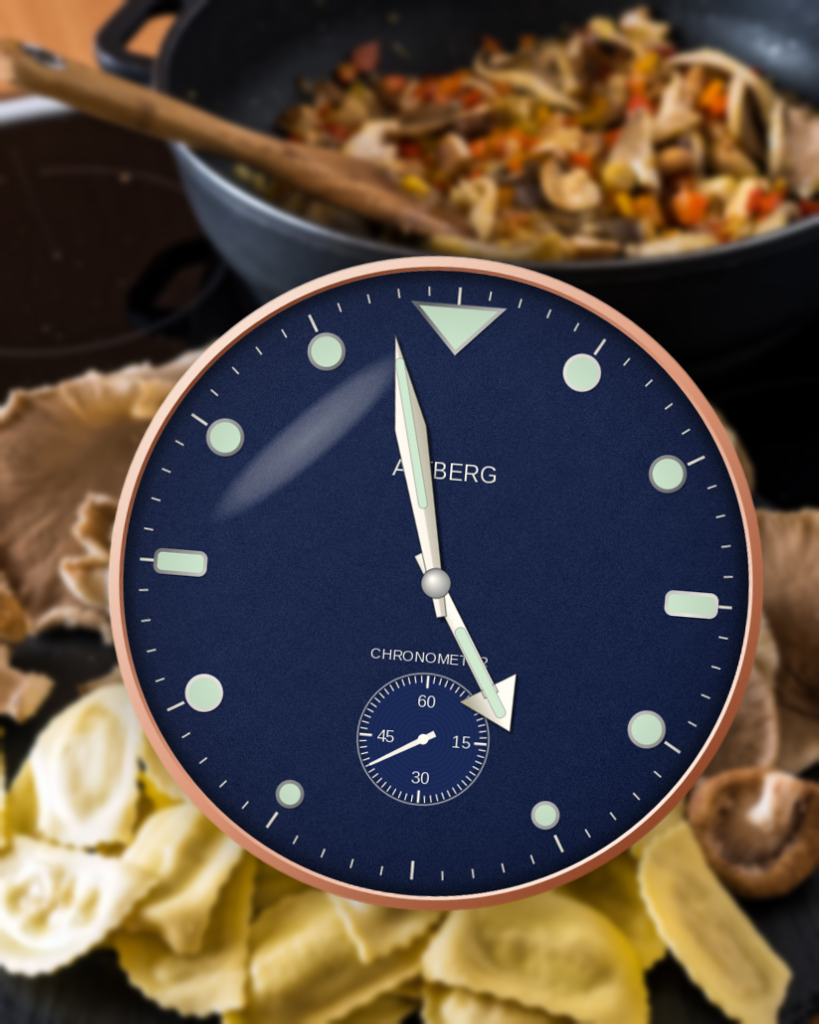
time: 4:57:40
